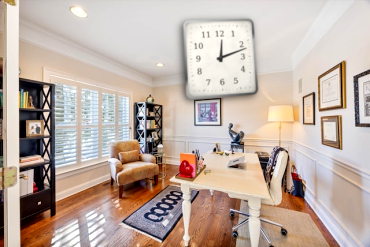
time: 12:12
